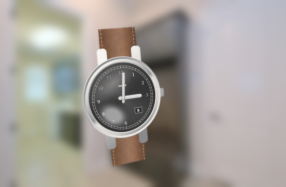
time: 3:01
